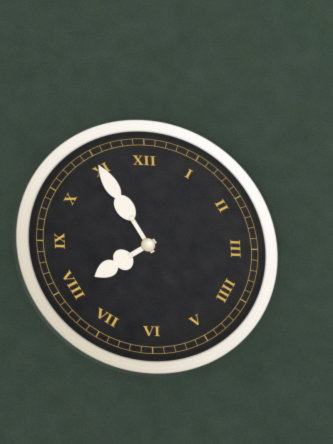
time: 7:55
